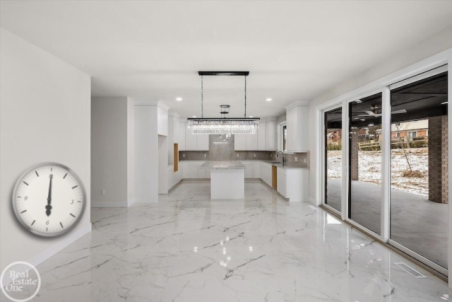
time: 6:00
